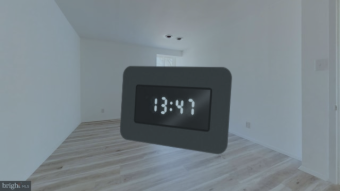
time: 13:47
